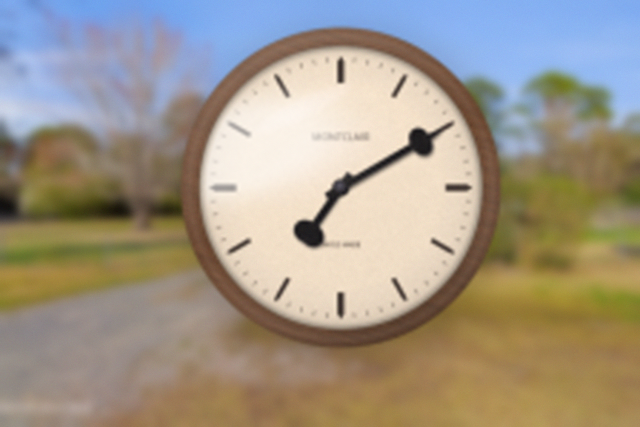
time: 7:10
